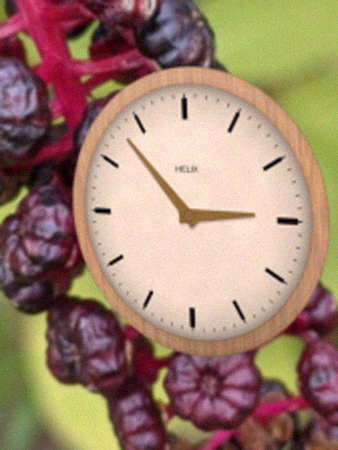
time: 2:53
